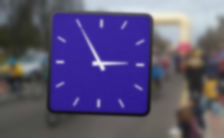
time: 2:55
